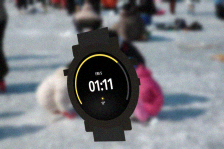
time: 1:11
